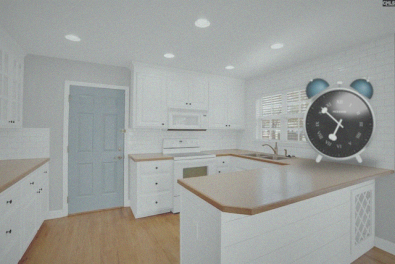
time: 6:52
